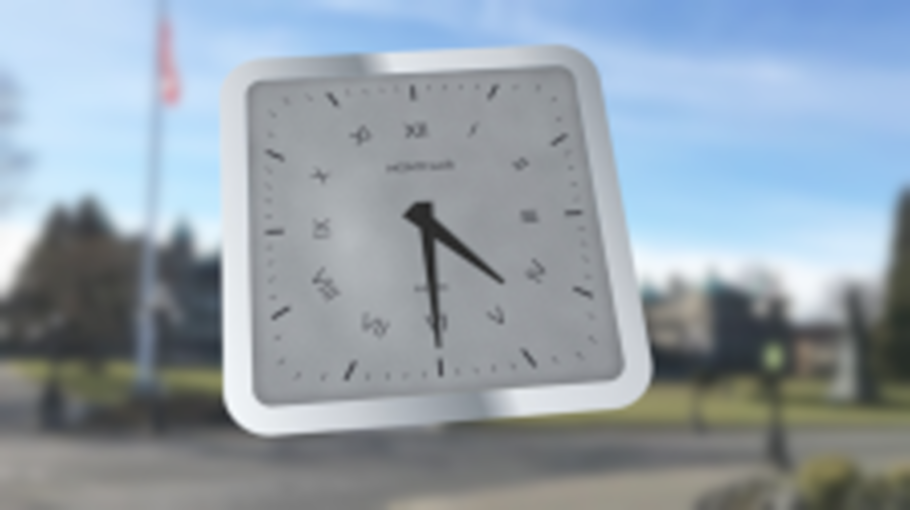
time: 4:30
